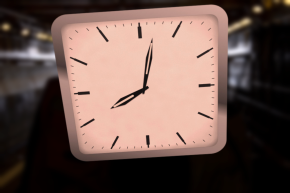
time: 8:02
